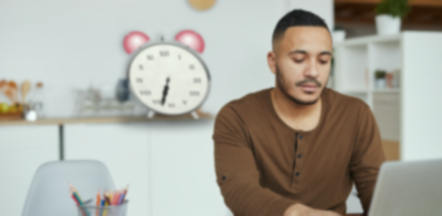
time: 6:33
